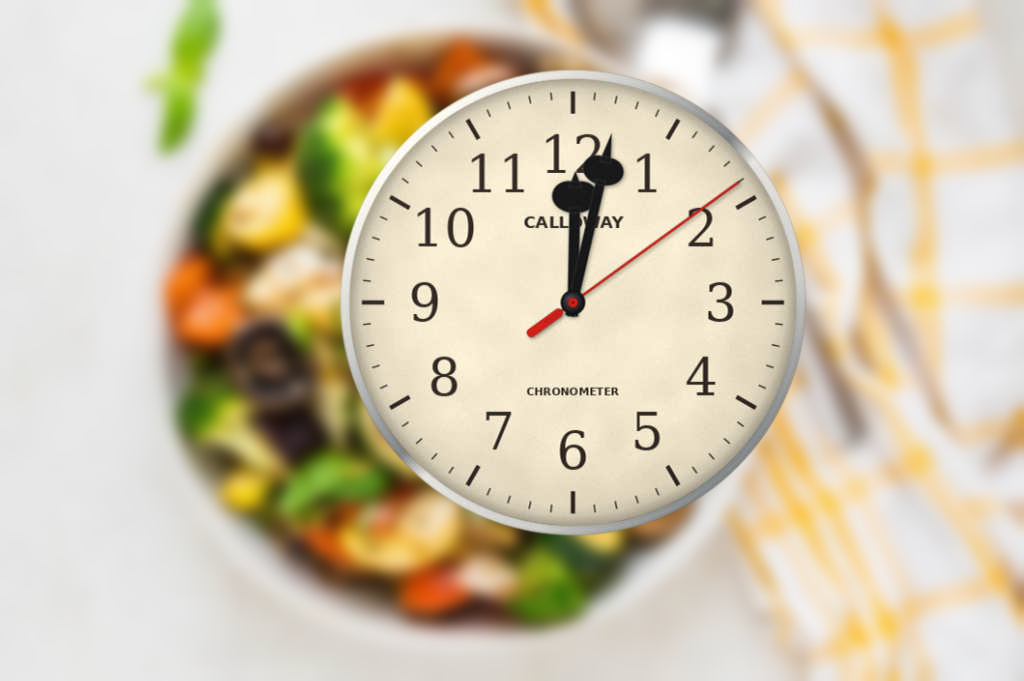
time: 12:02:09
